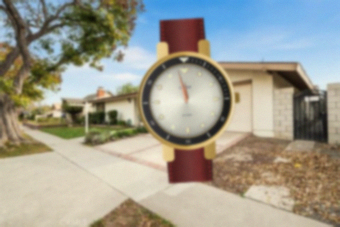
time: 11:58
